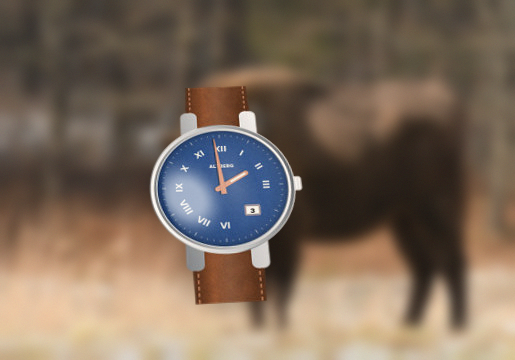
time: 1:59
